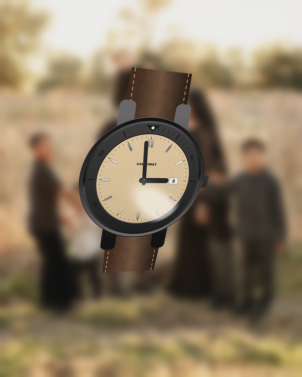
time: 2:59
